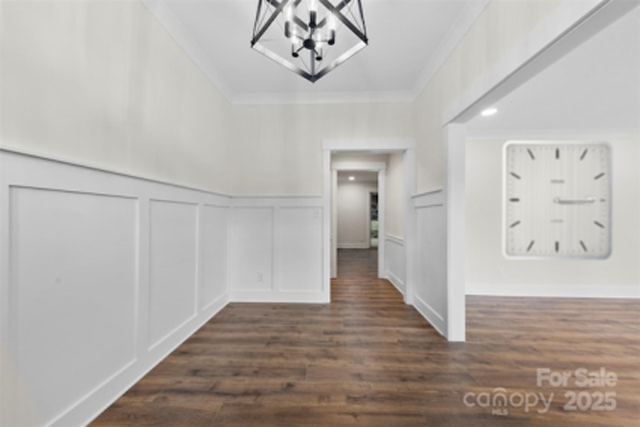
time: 3:15
